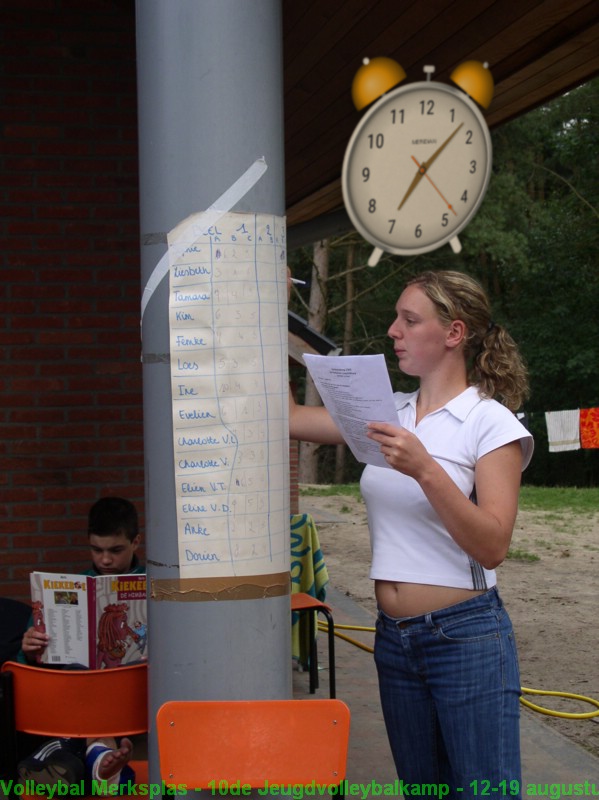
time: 7:07:23
